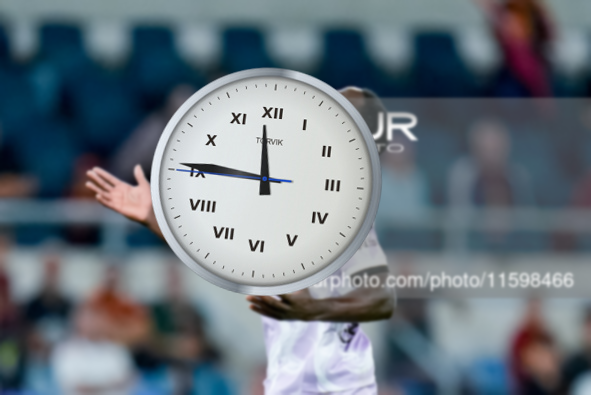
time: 11:45:45
